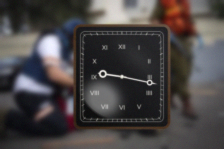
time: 9:17
